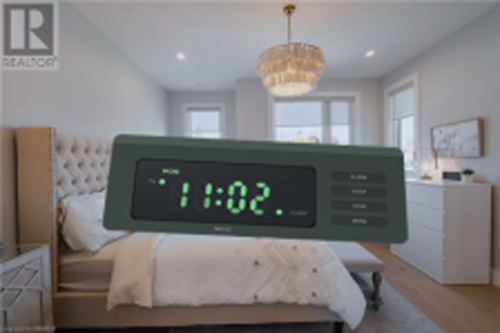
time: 11:02
